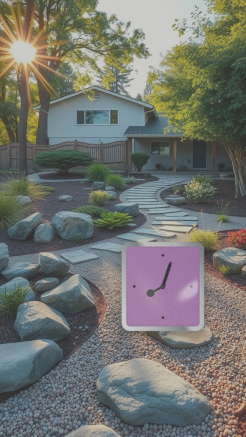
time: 8:03
